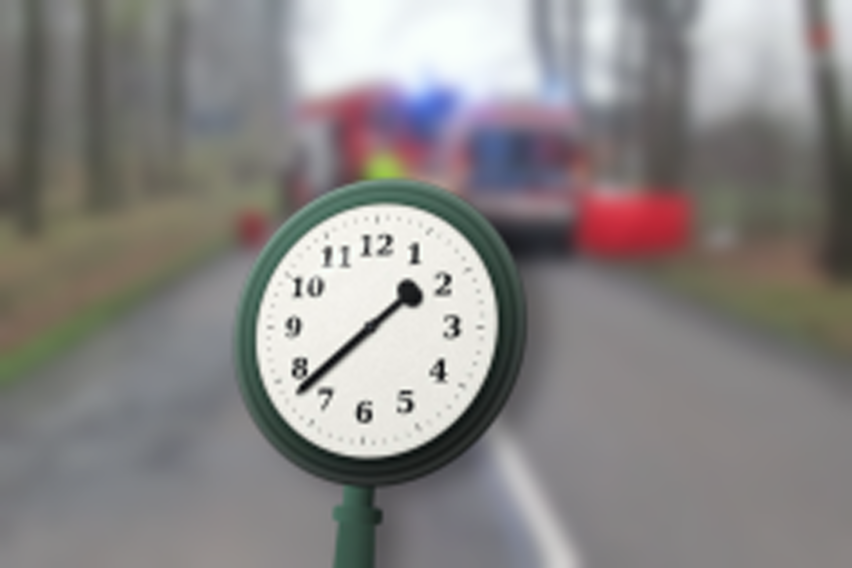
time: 1:38
